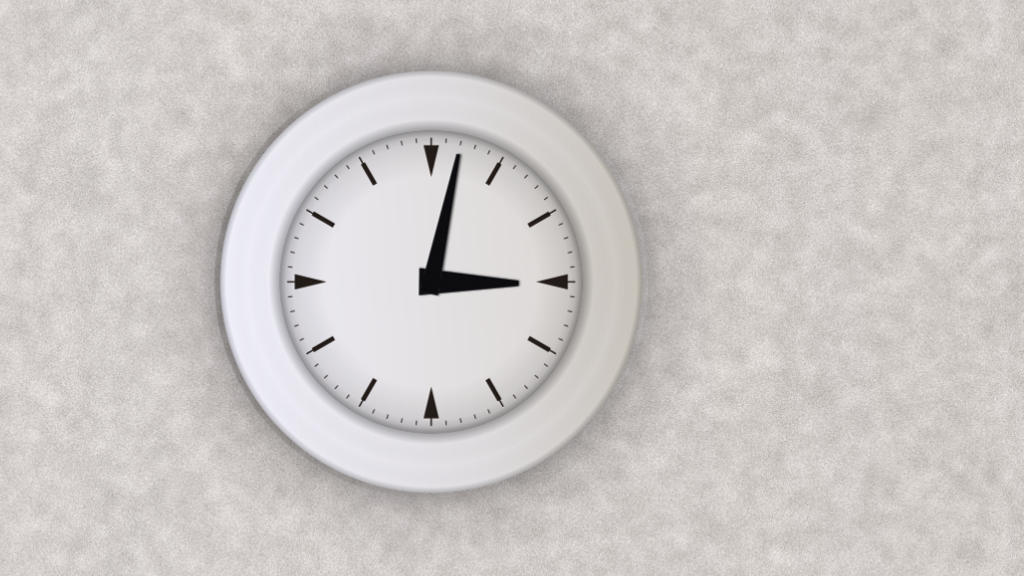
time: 3:02
